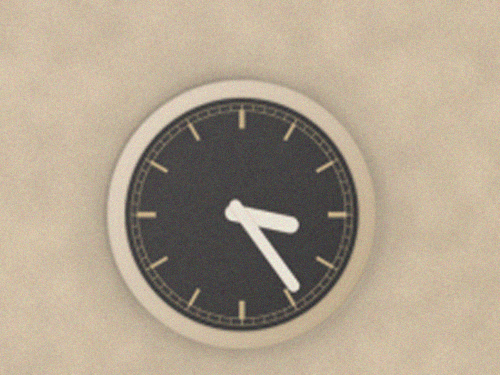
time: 3:24
